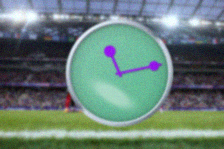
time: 11:13
